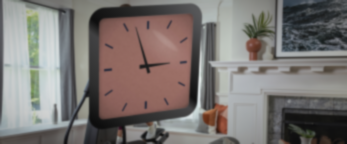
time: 2:57
